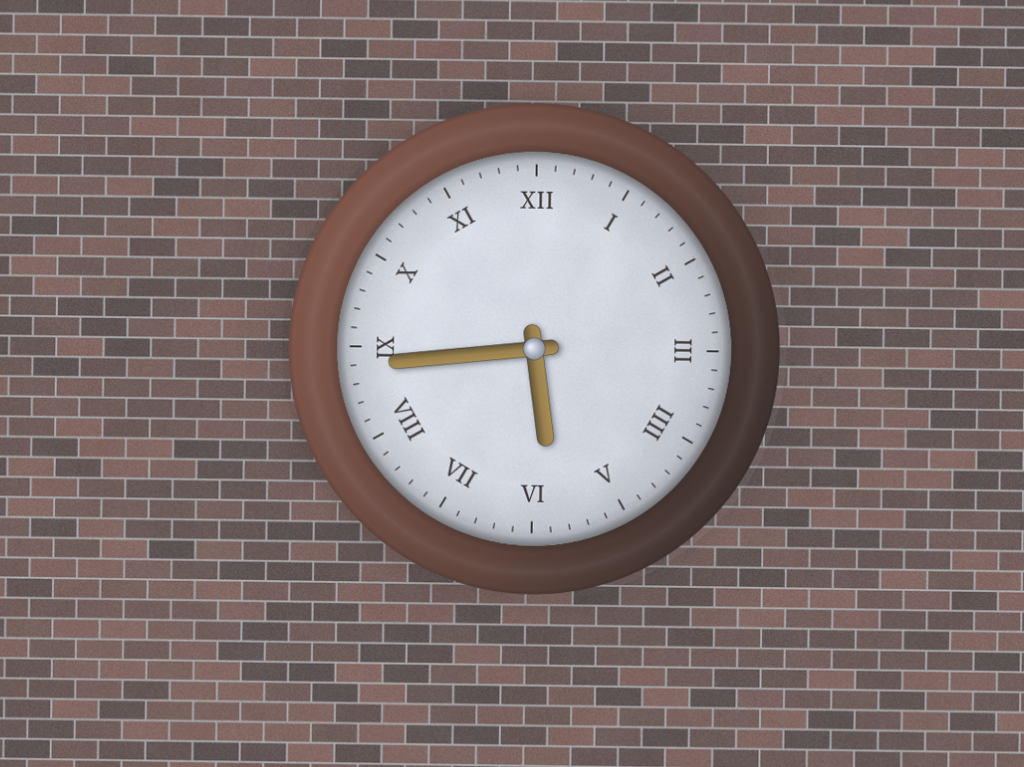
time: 5:44
